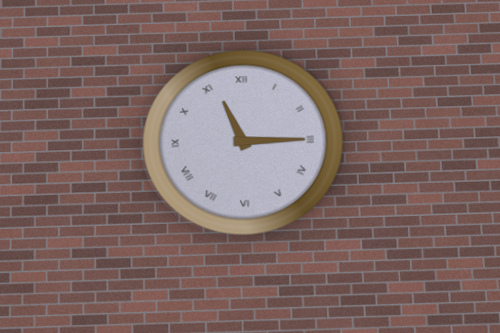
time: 11:15
